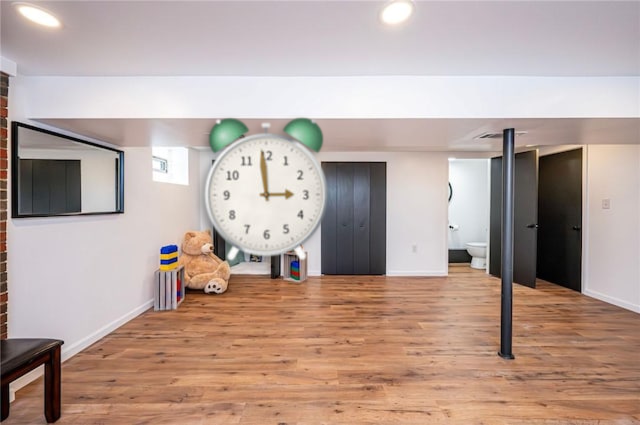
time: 2:59
